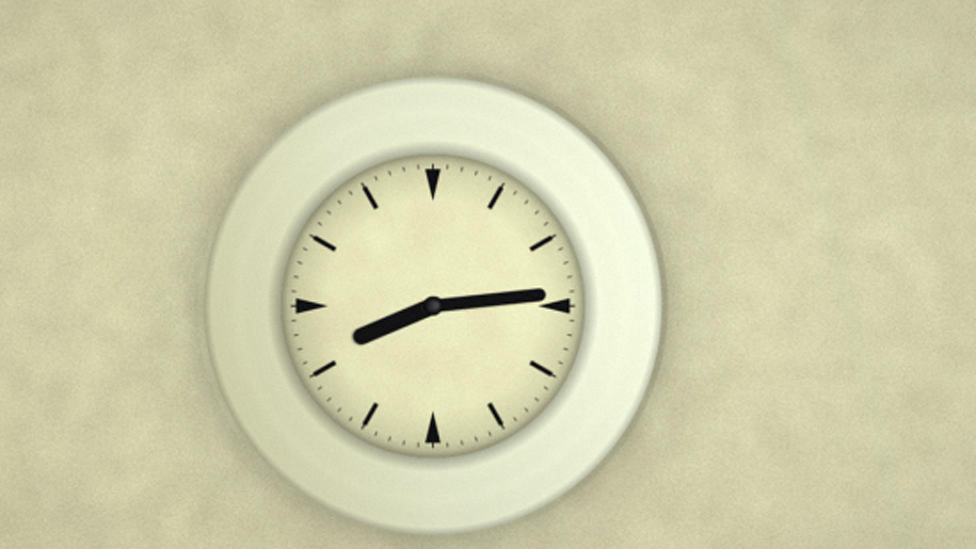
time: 8:14
